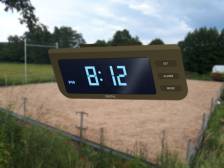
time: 8:12
